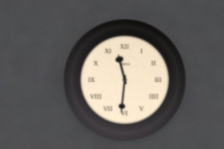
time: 11:31
